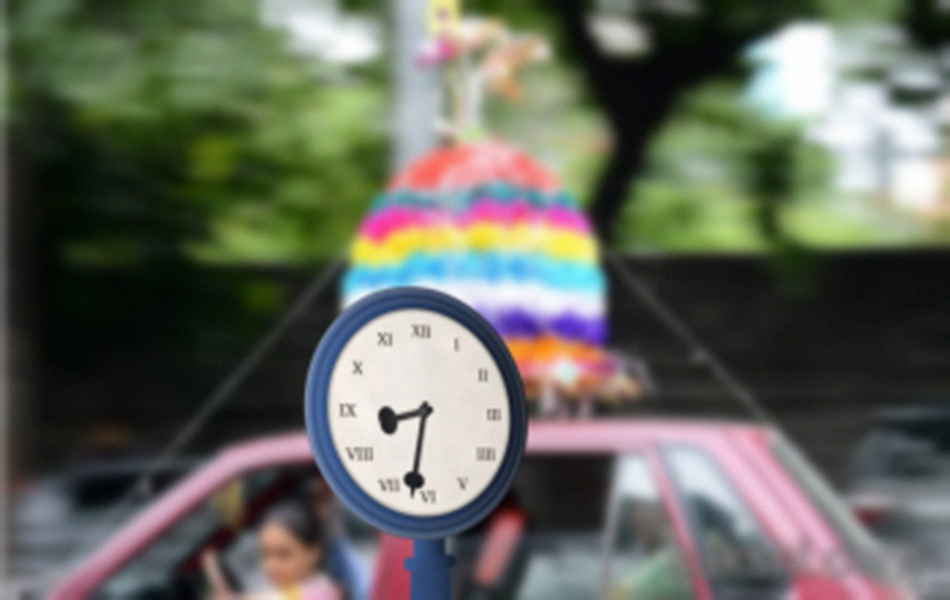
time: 8:32
